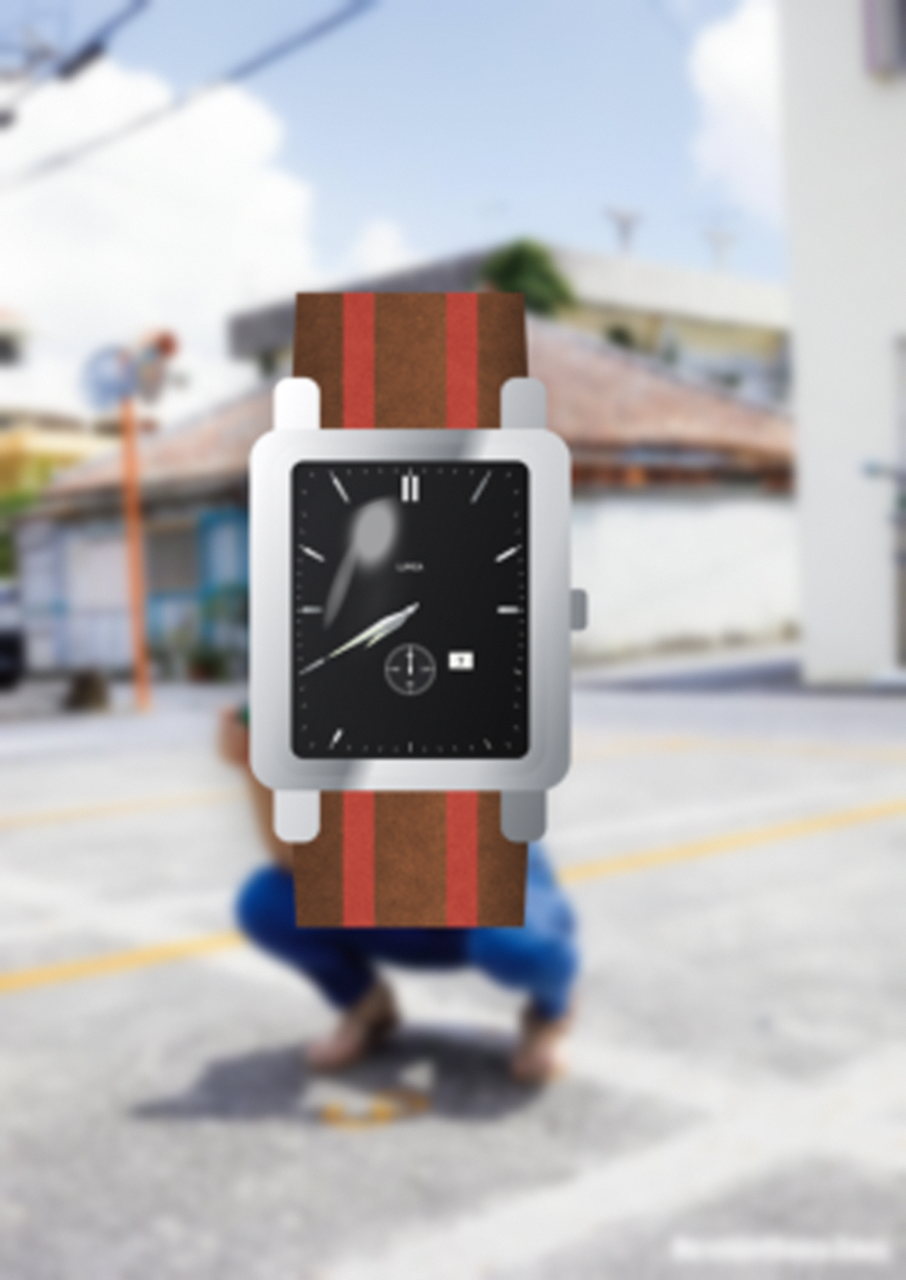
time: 7:40
